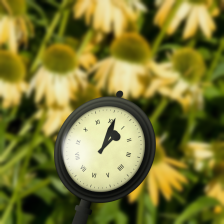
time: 1:01
